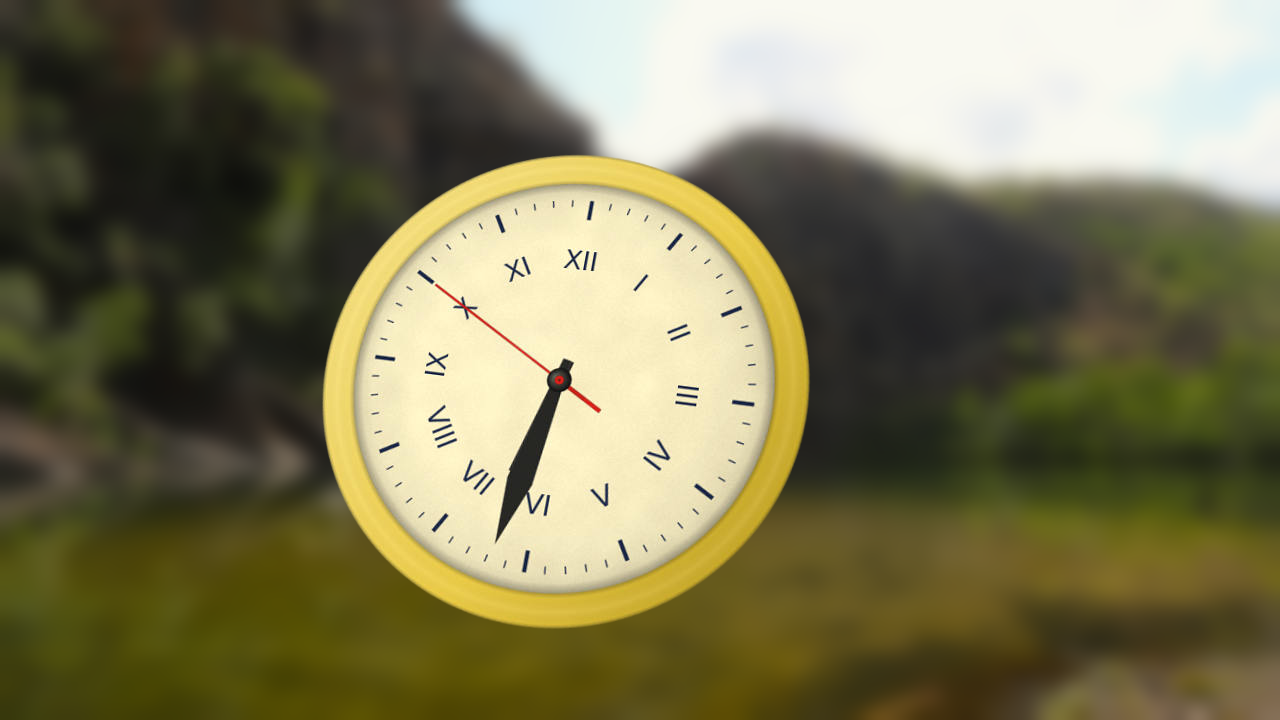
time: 6:31:50
